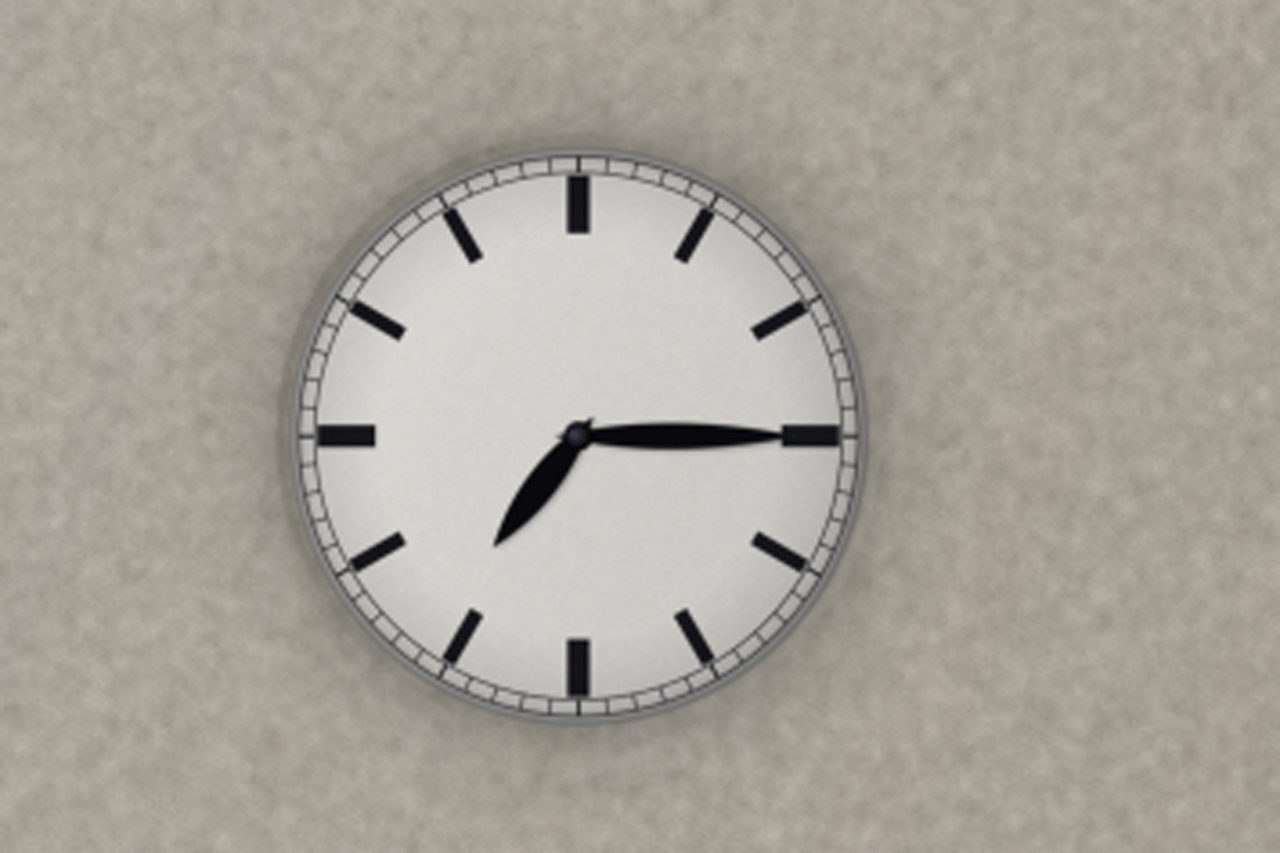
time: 7:15
